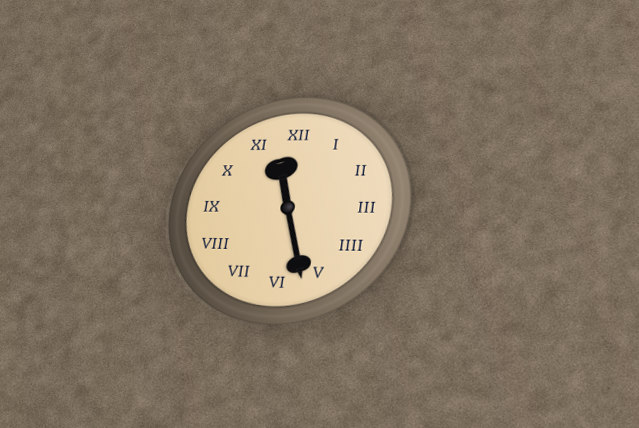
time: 11:27
